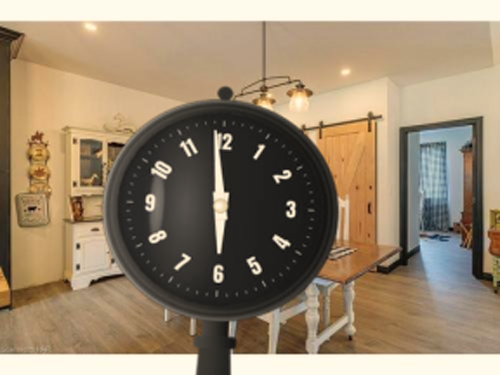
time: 5:59
